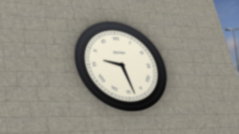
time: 9:28
